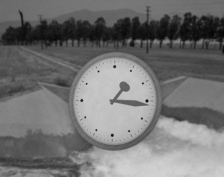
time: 1:16
